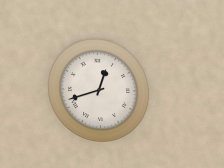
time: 12:42
